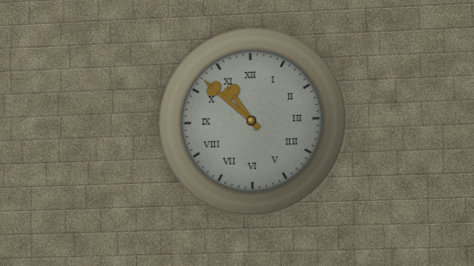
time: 10:52
